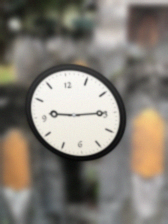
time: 9:15
